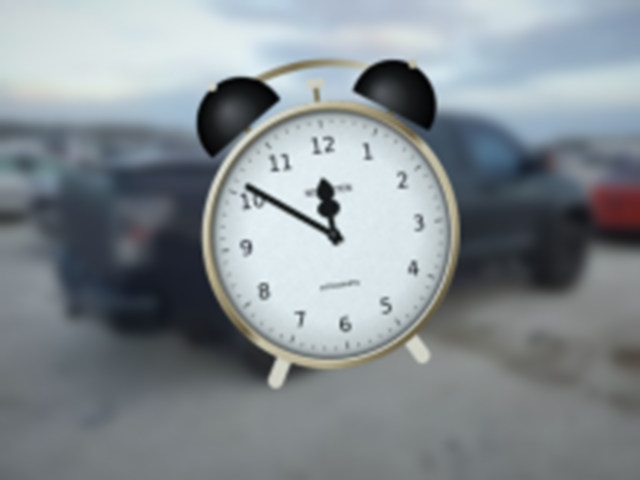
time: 11:51
